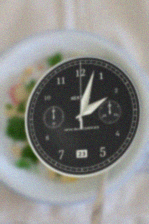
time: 2:03
